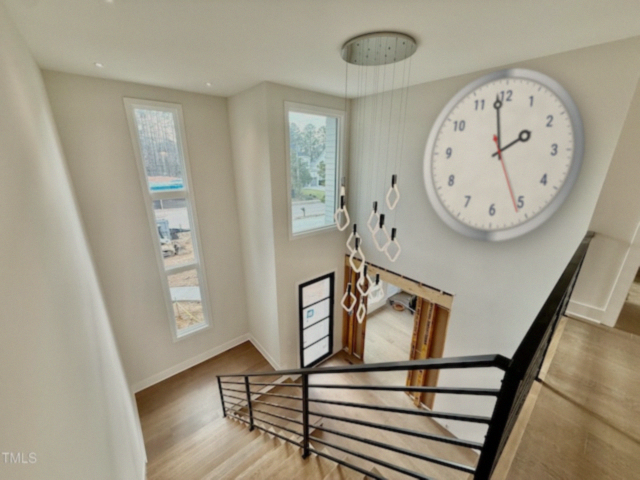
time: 1:58:26
